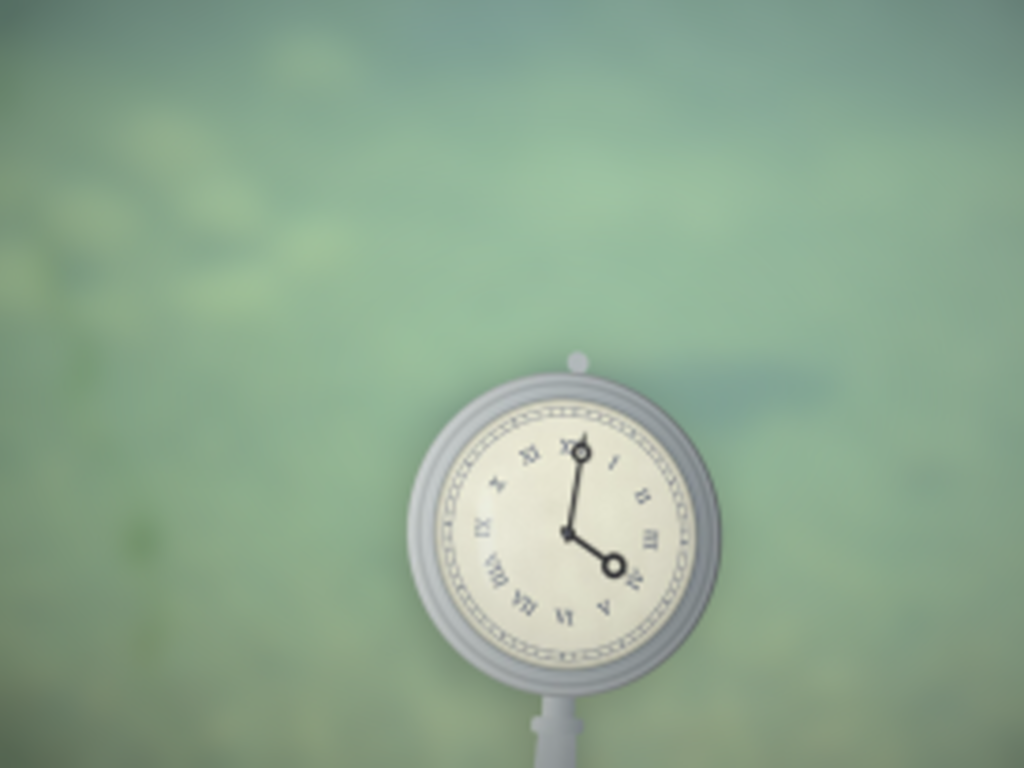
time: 4:01
